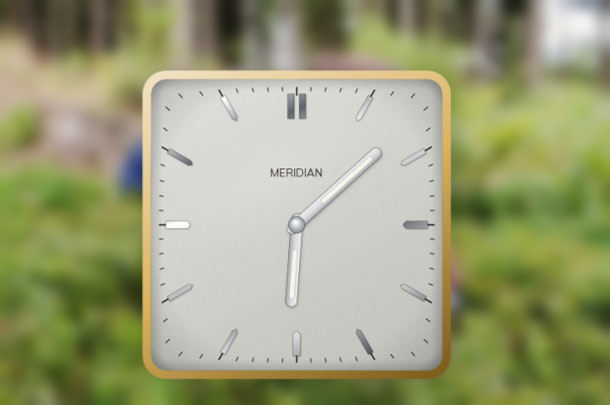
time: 6:08
